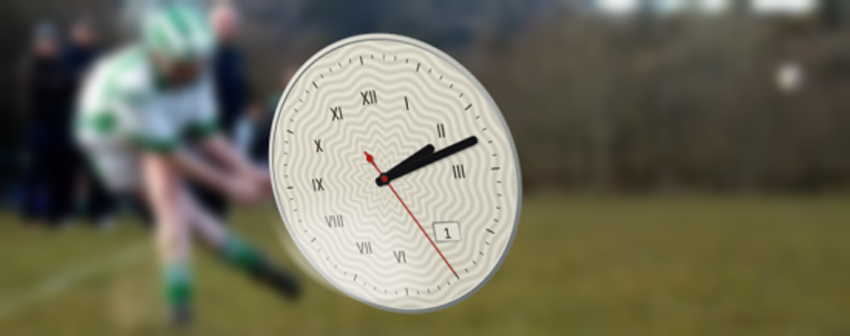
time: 2:12:25
